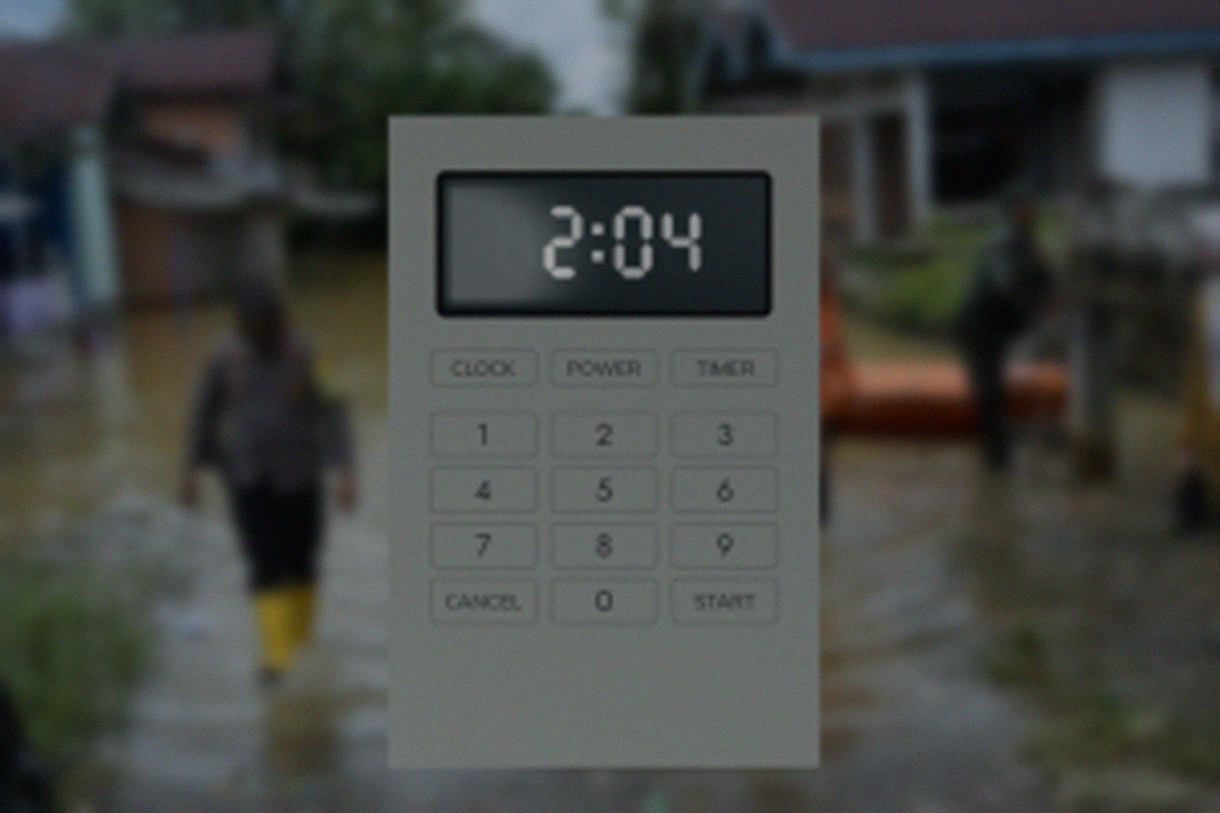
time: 2:04
